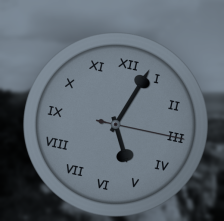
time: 5:03:15
